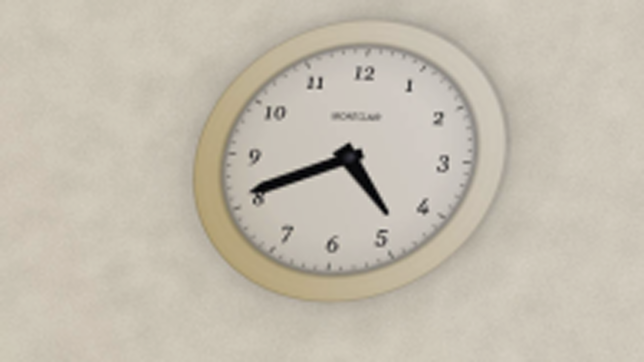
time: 4:41
